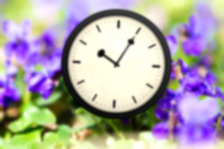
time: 10:05
